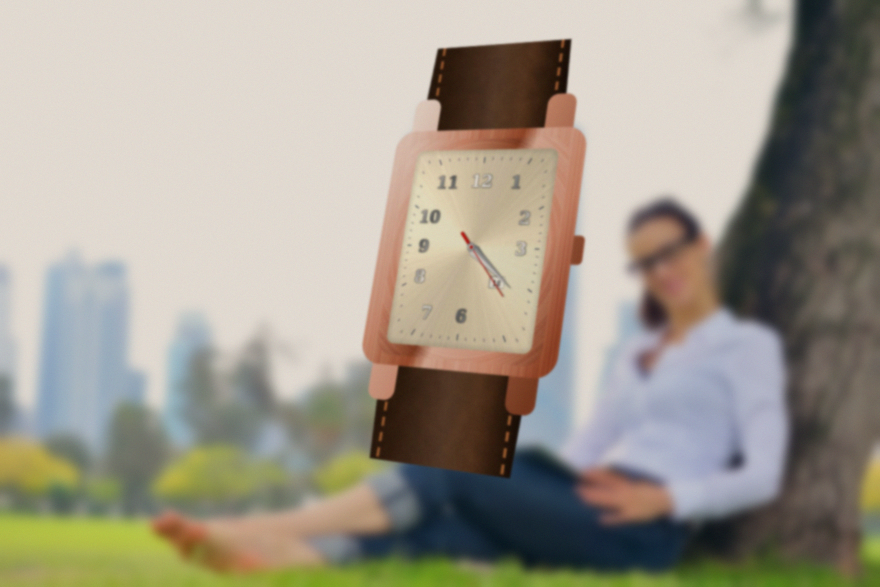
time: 4:21:23
